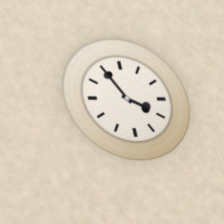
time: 3:55
